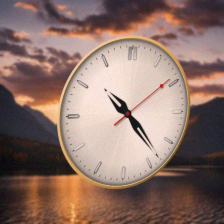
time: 10:23:09
